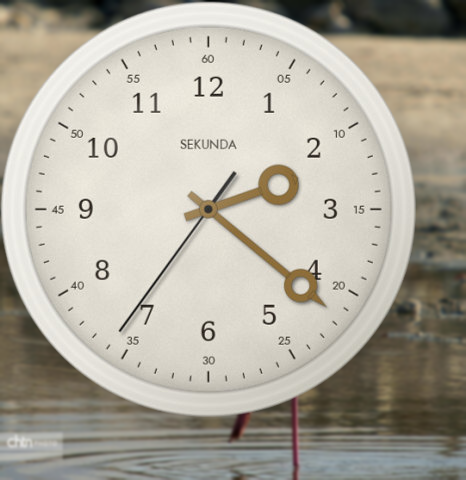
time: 2:21:36
